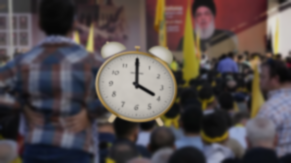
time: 4:00
